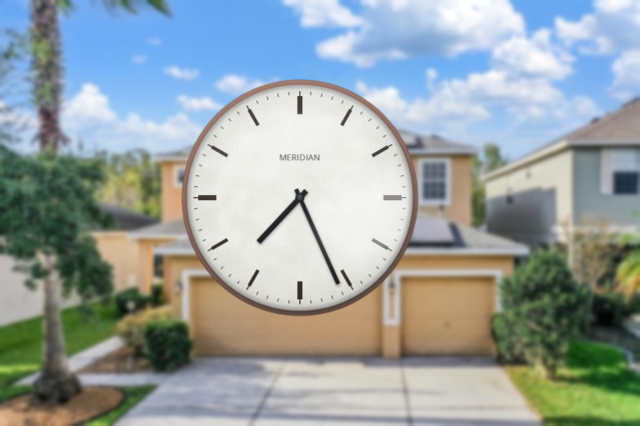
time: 7:26
